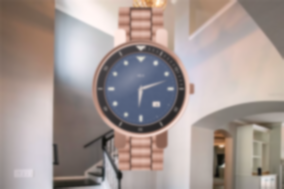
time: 6:12
